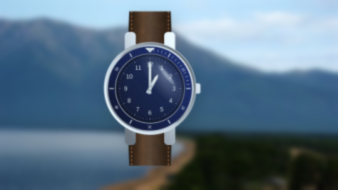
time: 1:00
